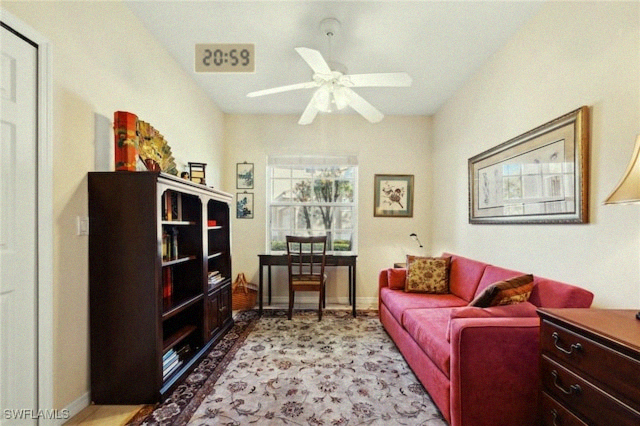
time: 20:59
